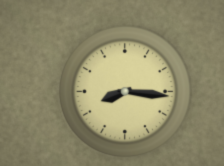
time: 8:16
